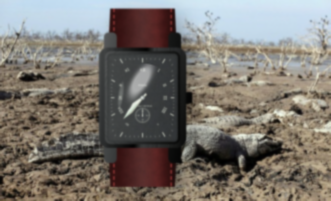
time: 7:37
